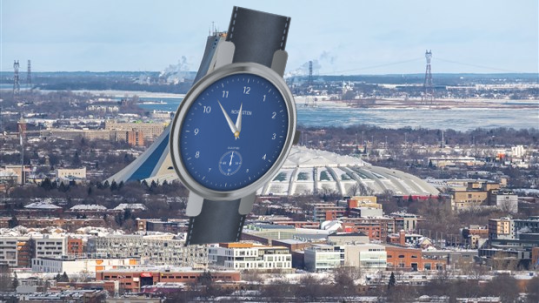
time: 11:53
